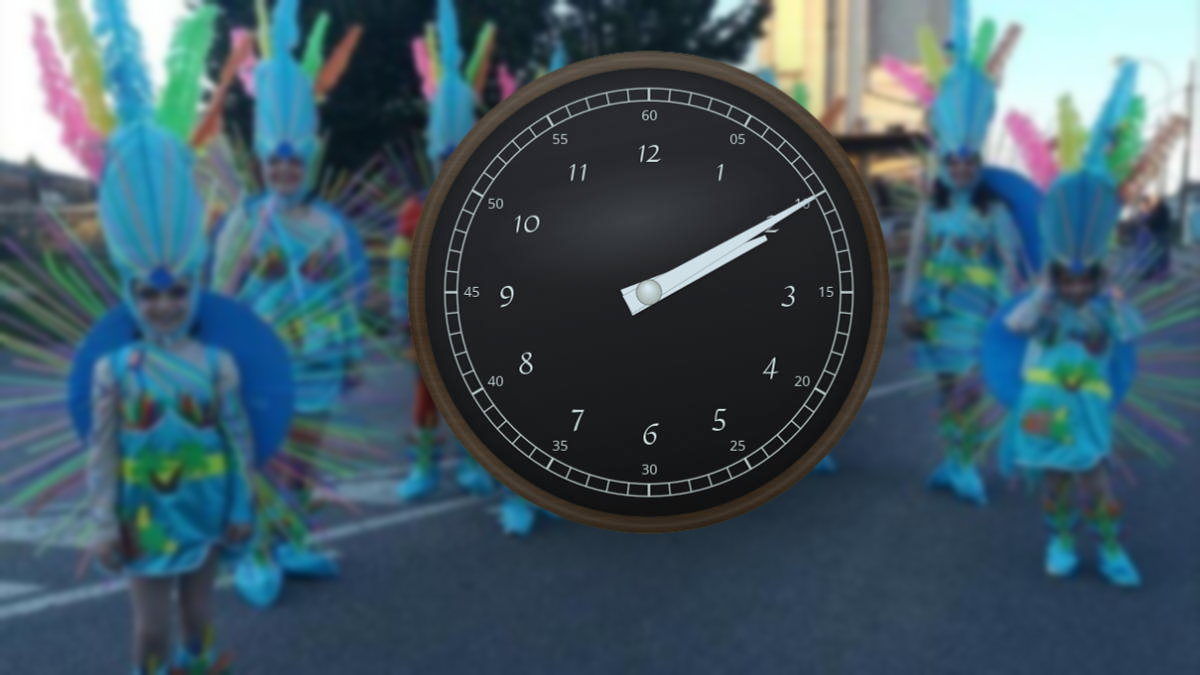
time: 2:10
